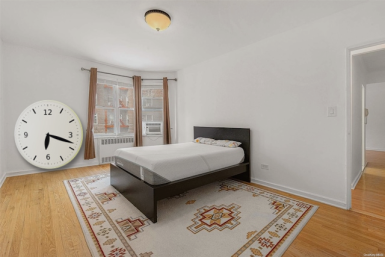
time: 6:18
